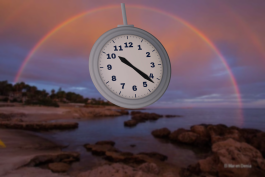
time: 10:22
